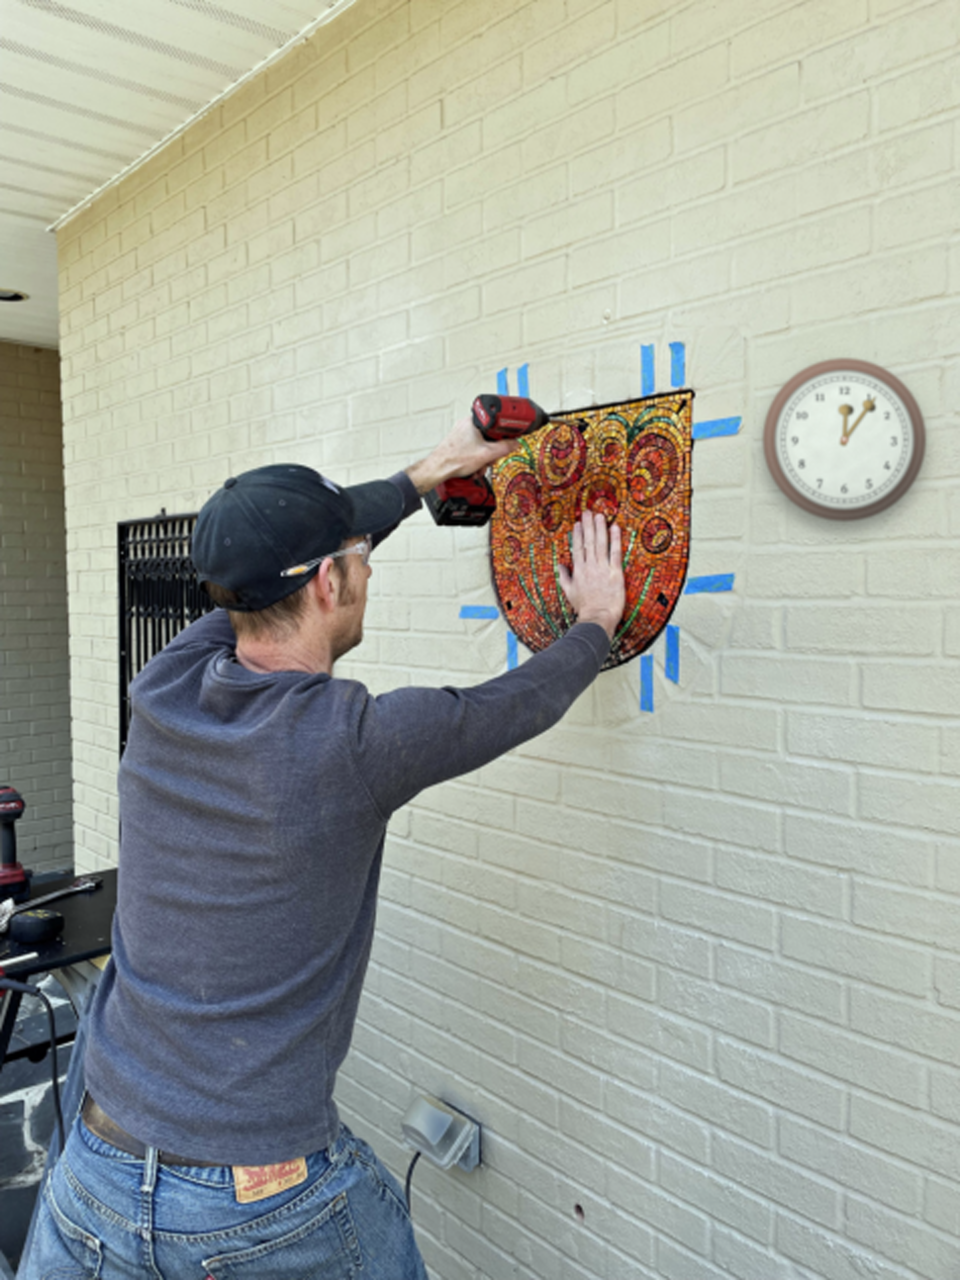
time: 12:06
